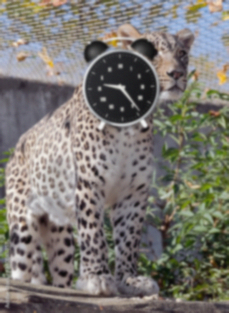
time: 9:24
